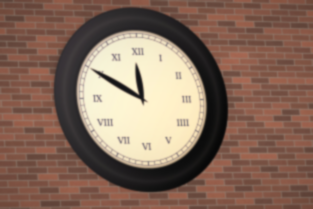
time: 11:50
